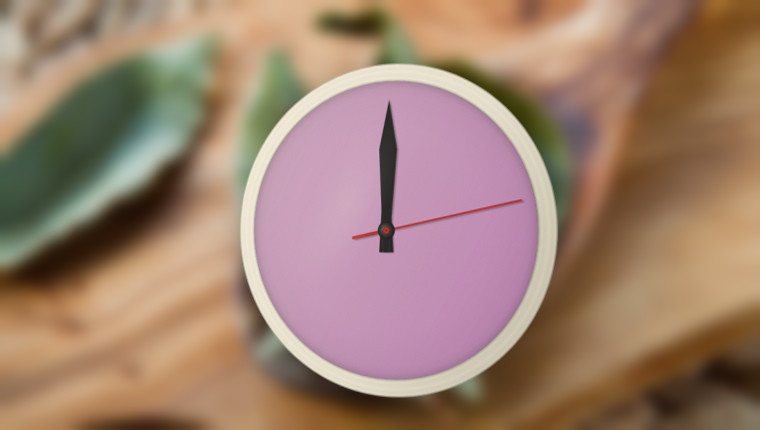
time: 12:00:13
